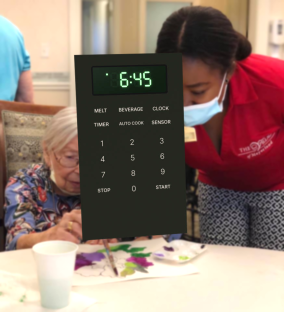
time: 6:45
